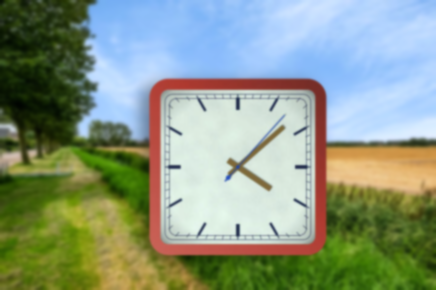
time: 4:08:07
